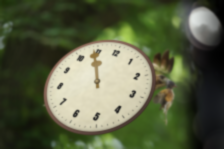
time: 10:54
